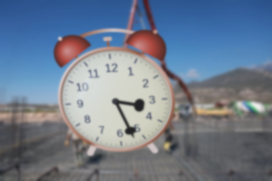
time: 3:27
